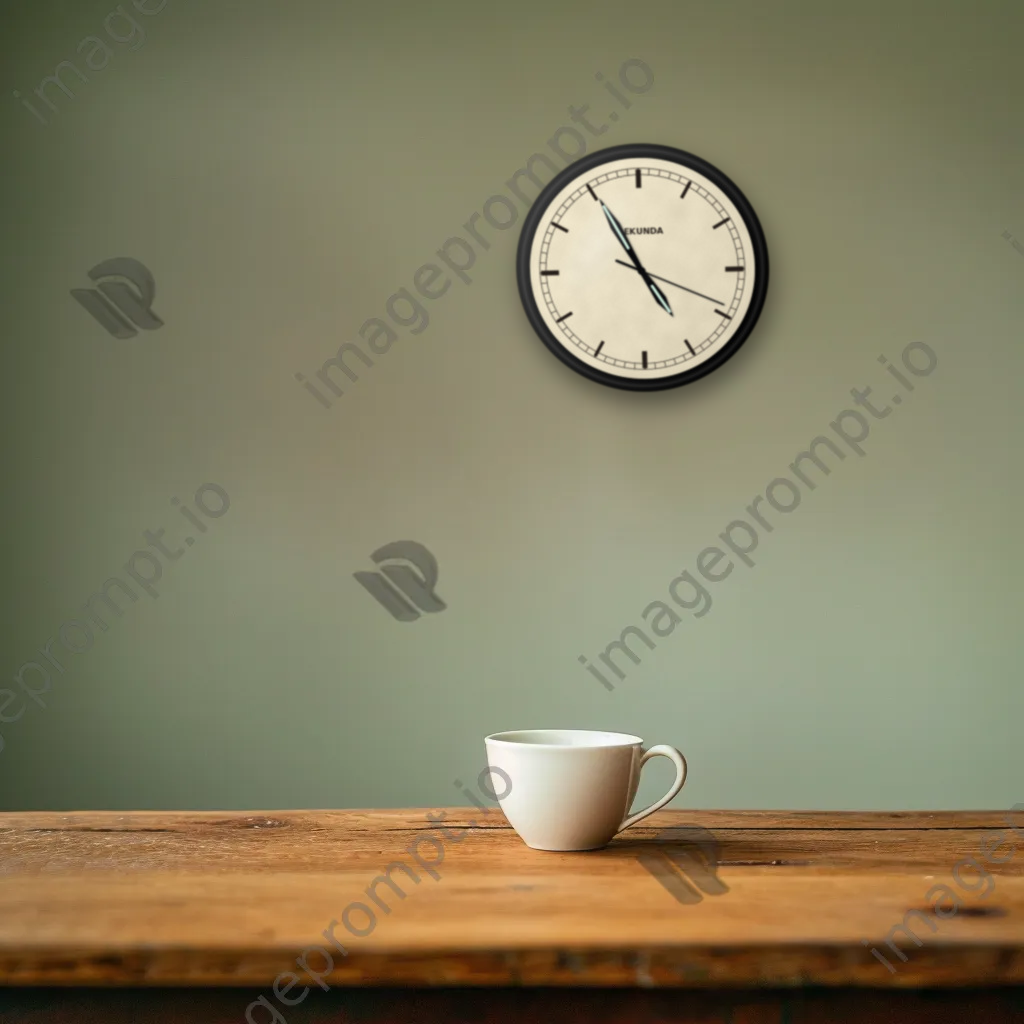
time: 4:55:19
